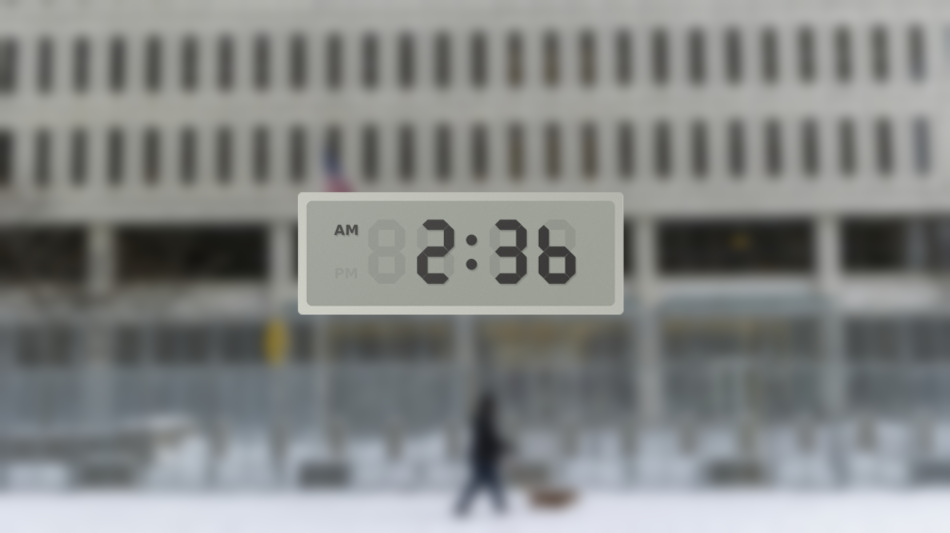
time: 2:36
